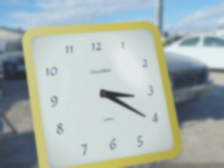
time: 3:21
